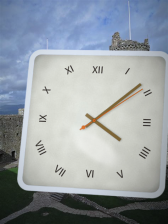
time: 4:08:09
